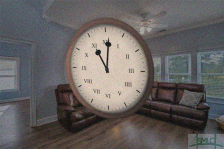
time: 11:01
